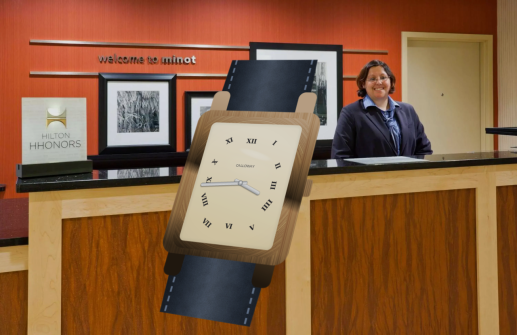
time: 3:44
